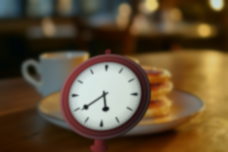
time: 5:39
